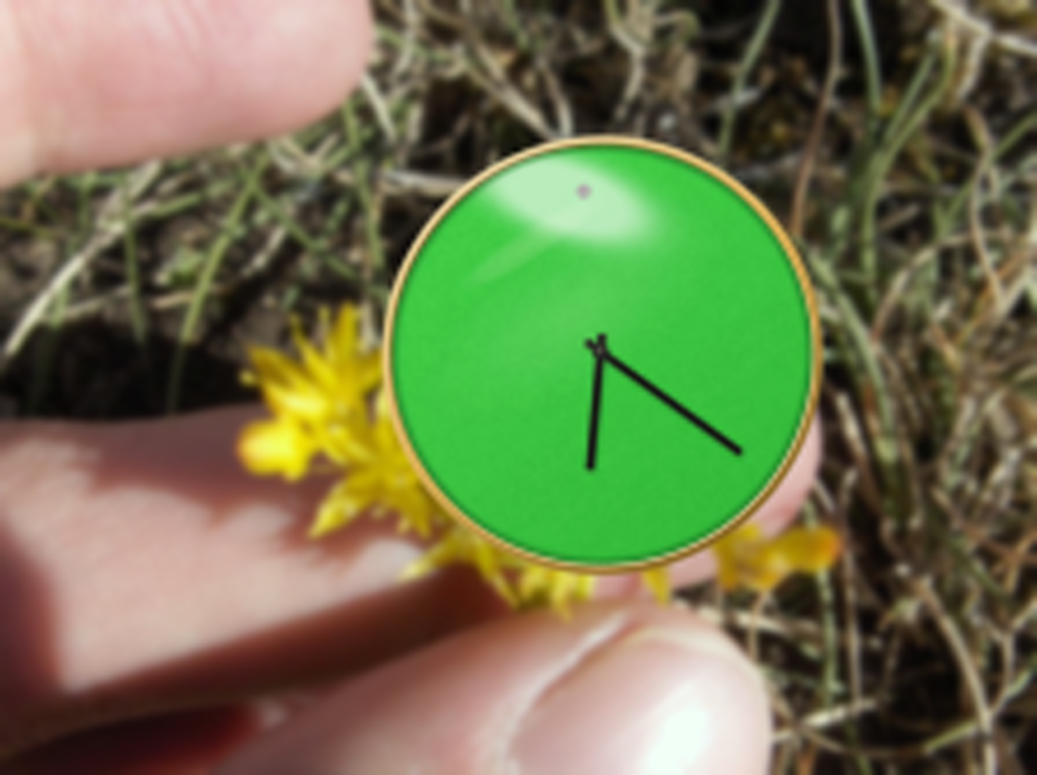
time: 6:22
